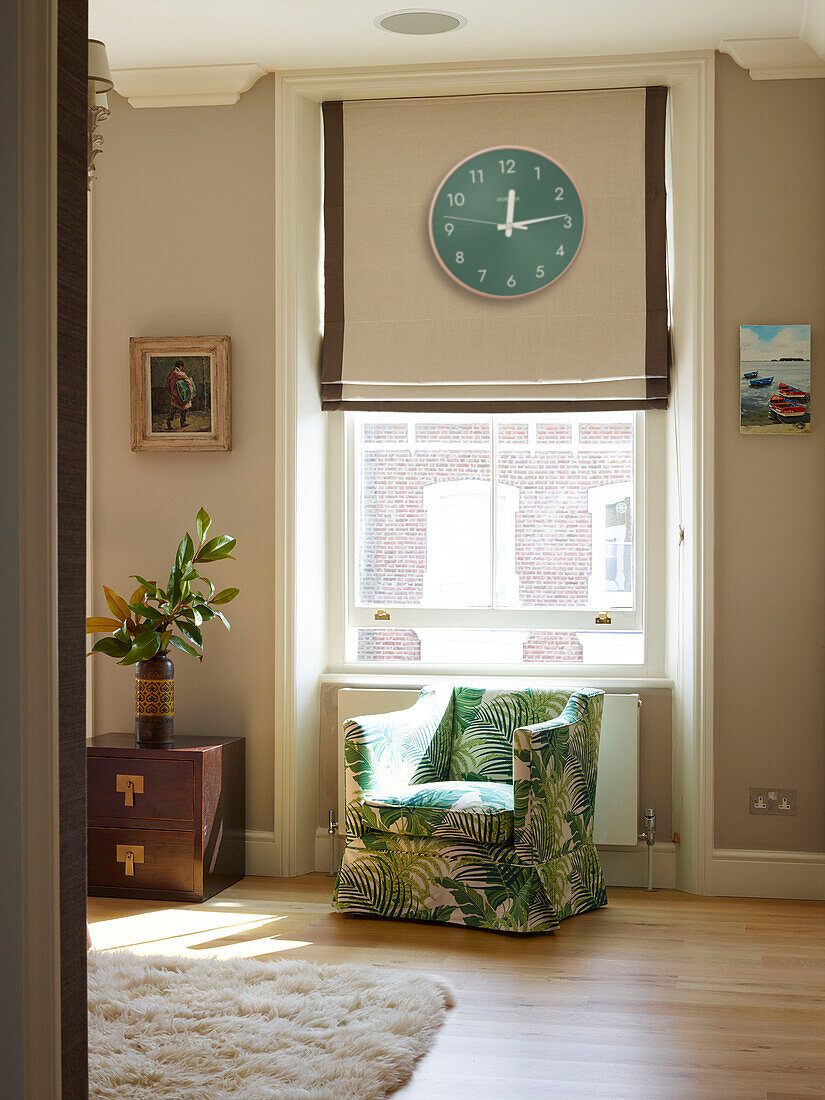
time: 12:13:47
